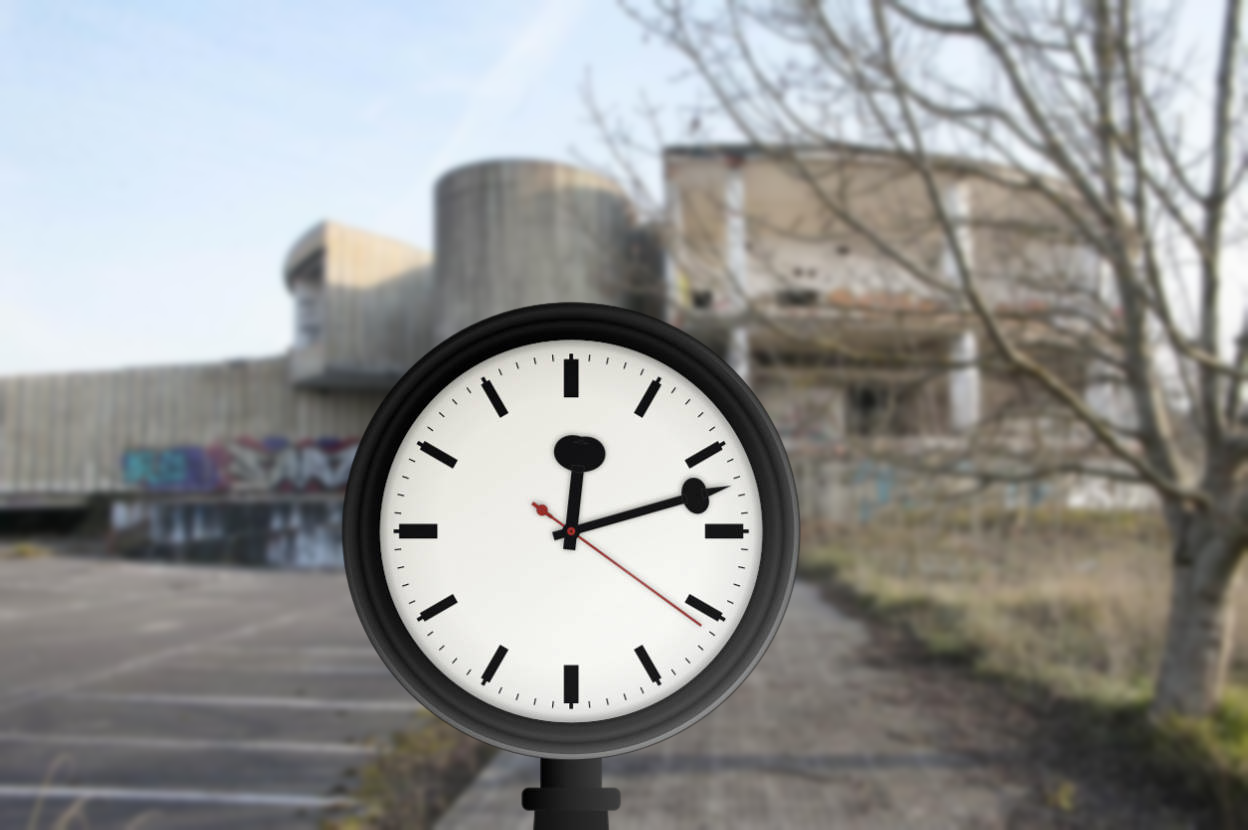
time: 12:12:21
